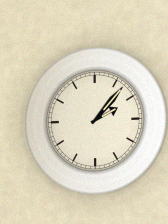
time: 2:07
